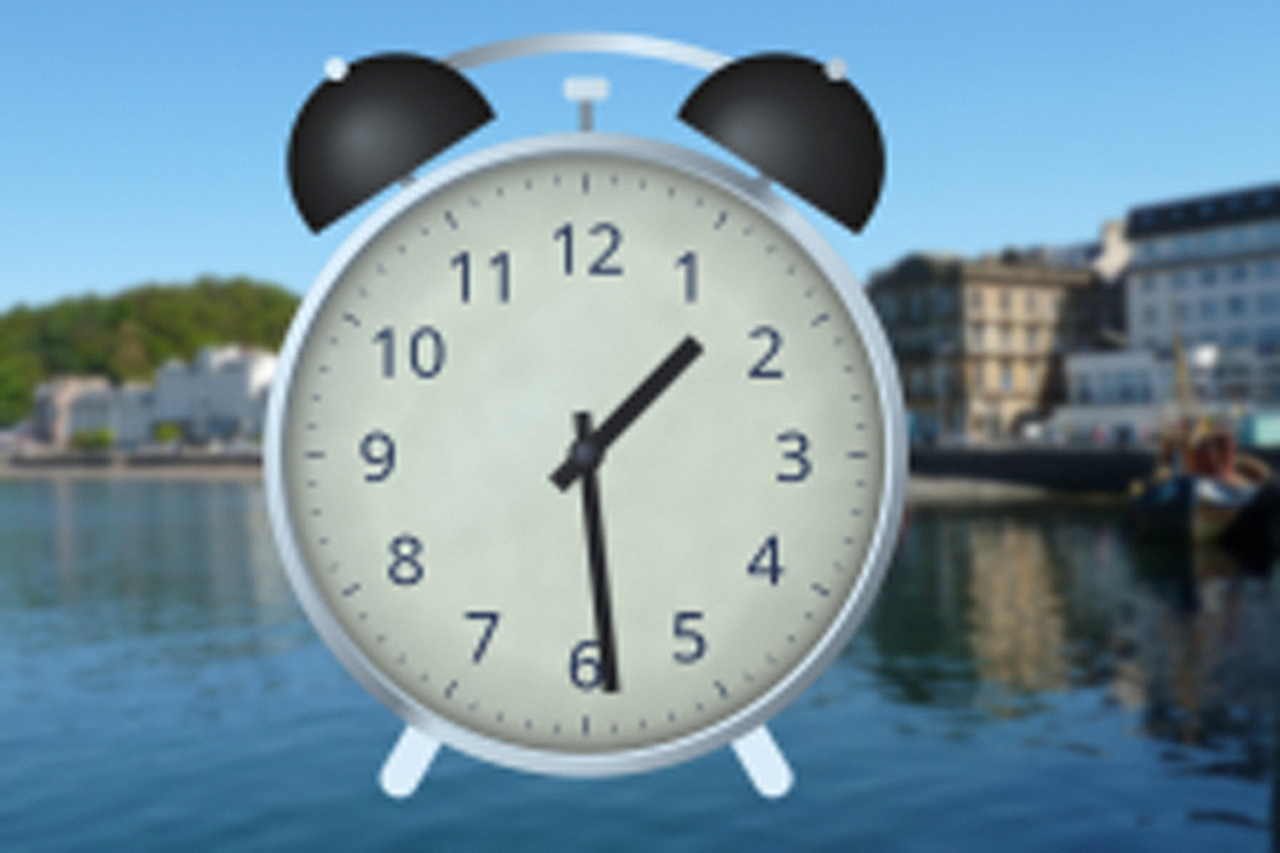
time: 1:29
